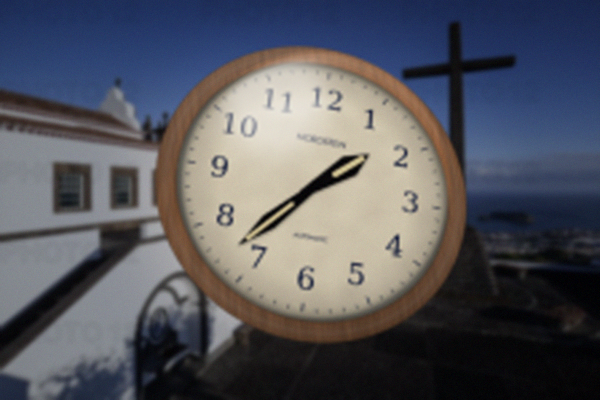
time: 1:37
